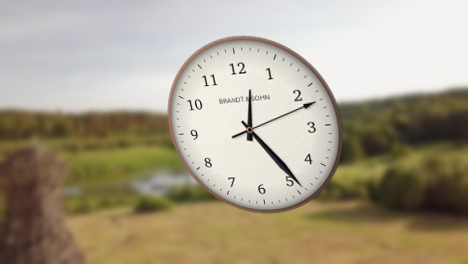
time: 12:24:12
